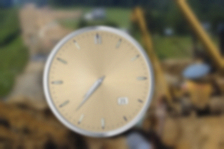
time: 7:37
